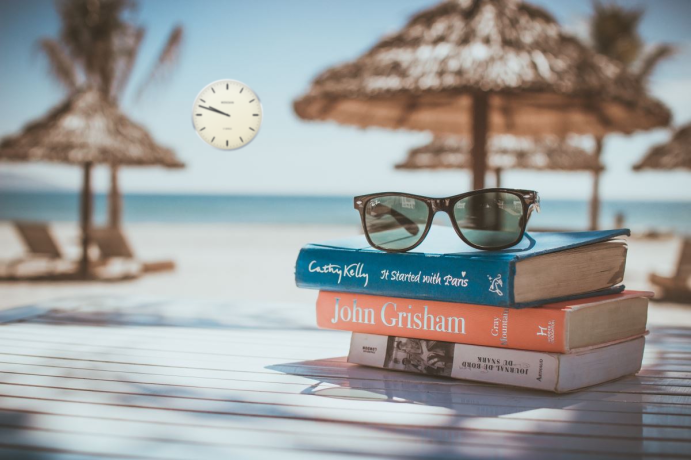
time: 9:48
